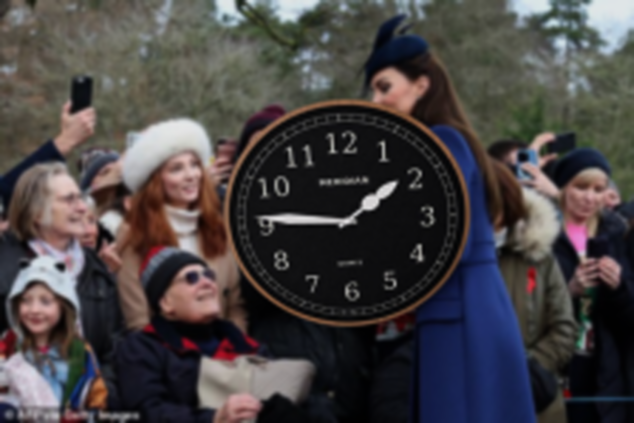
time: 1:46
